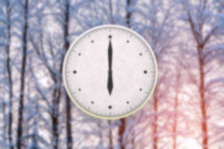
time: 6:00
